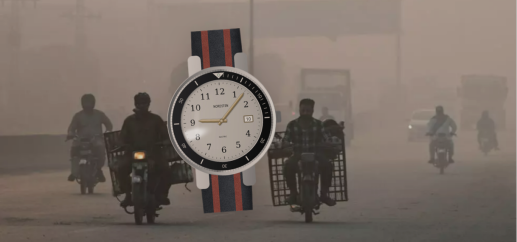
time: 9:07
